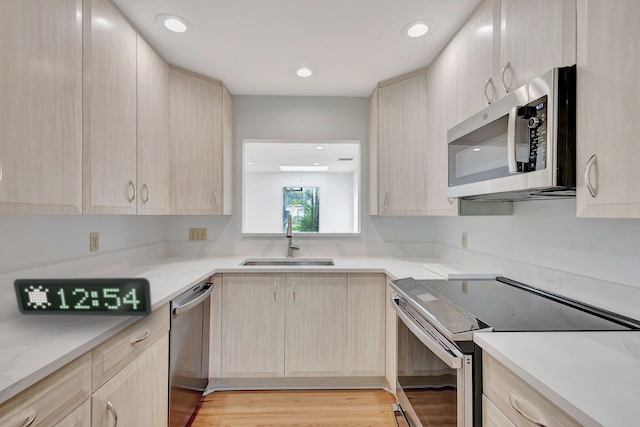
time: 12:54
